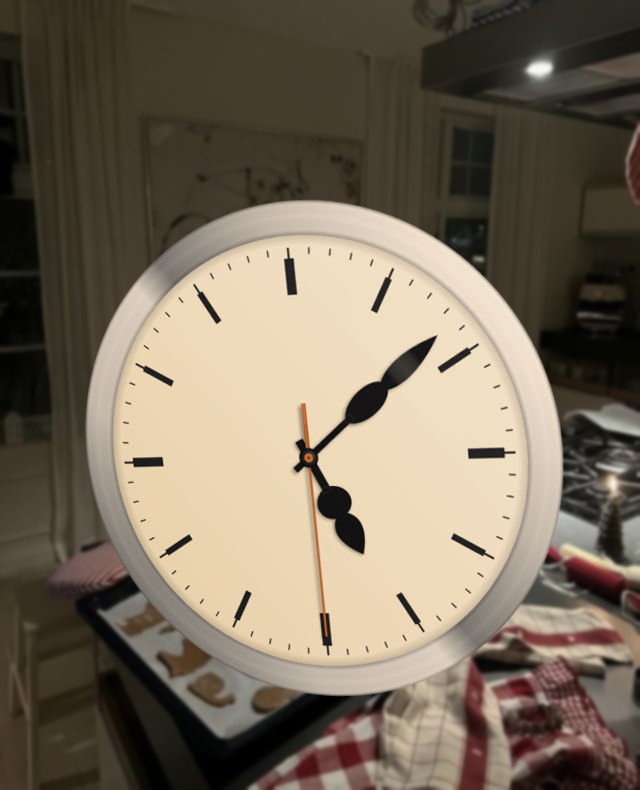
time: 5:08:30
